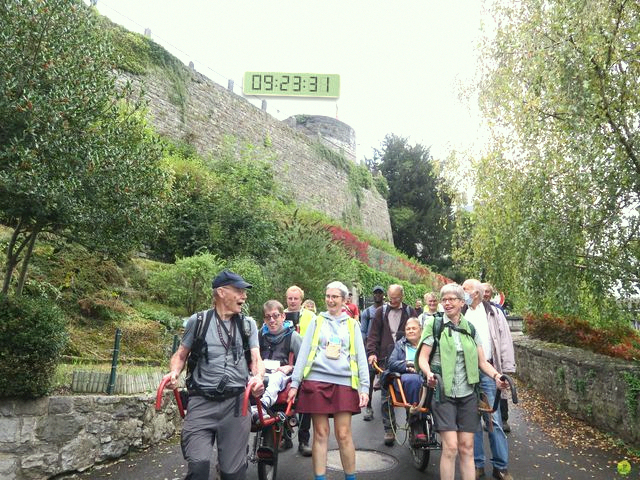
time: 9:23:31
